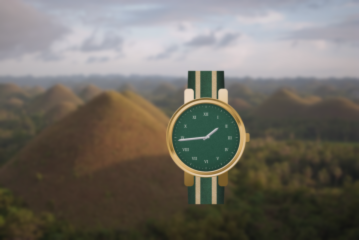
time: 1:44
